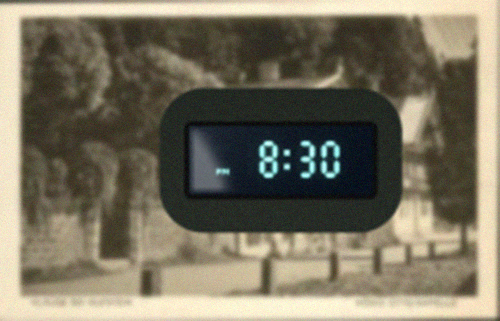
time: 8:30
